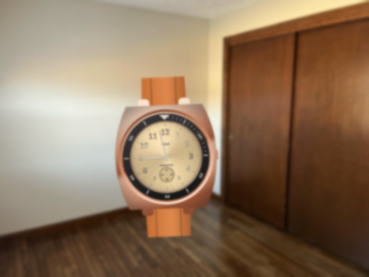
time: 8:58
